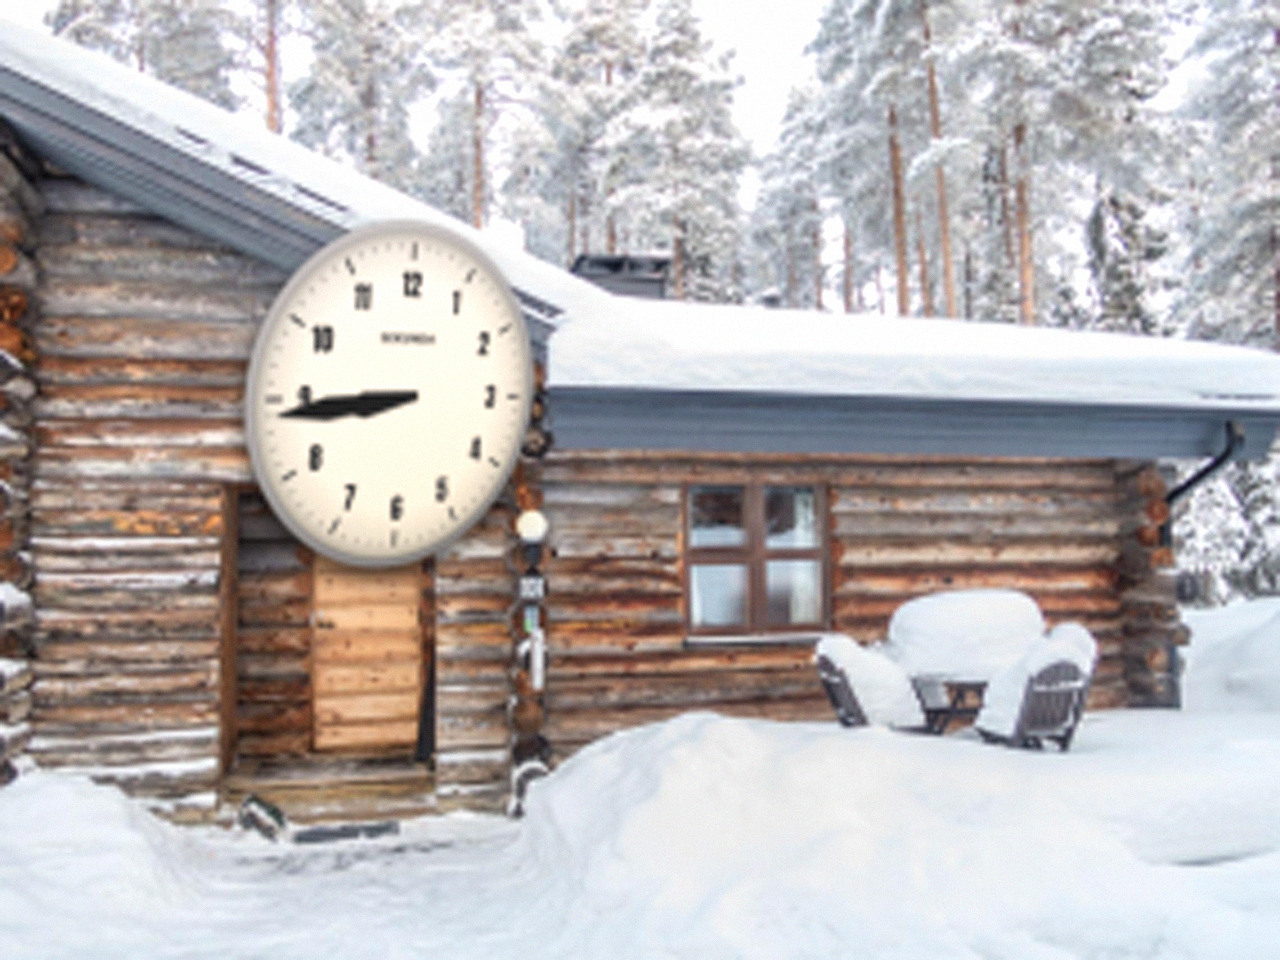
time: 8:44
